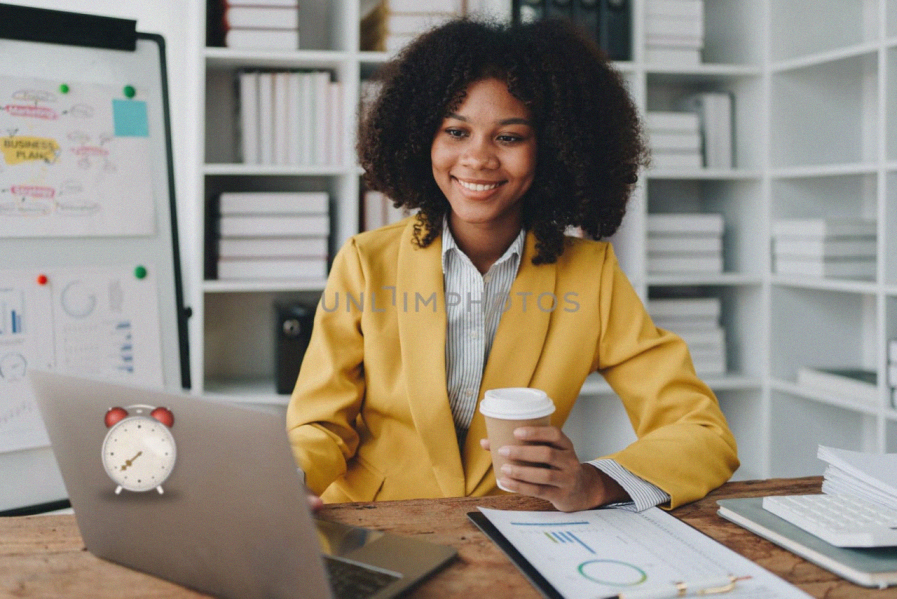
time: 7:38
